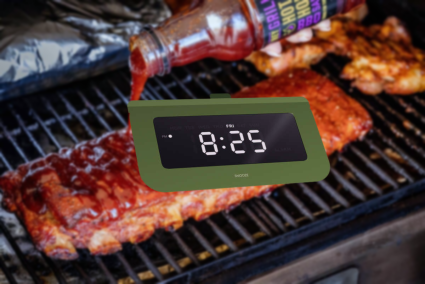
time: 8:25
